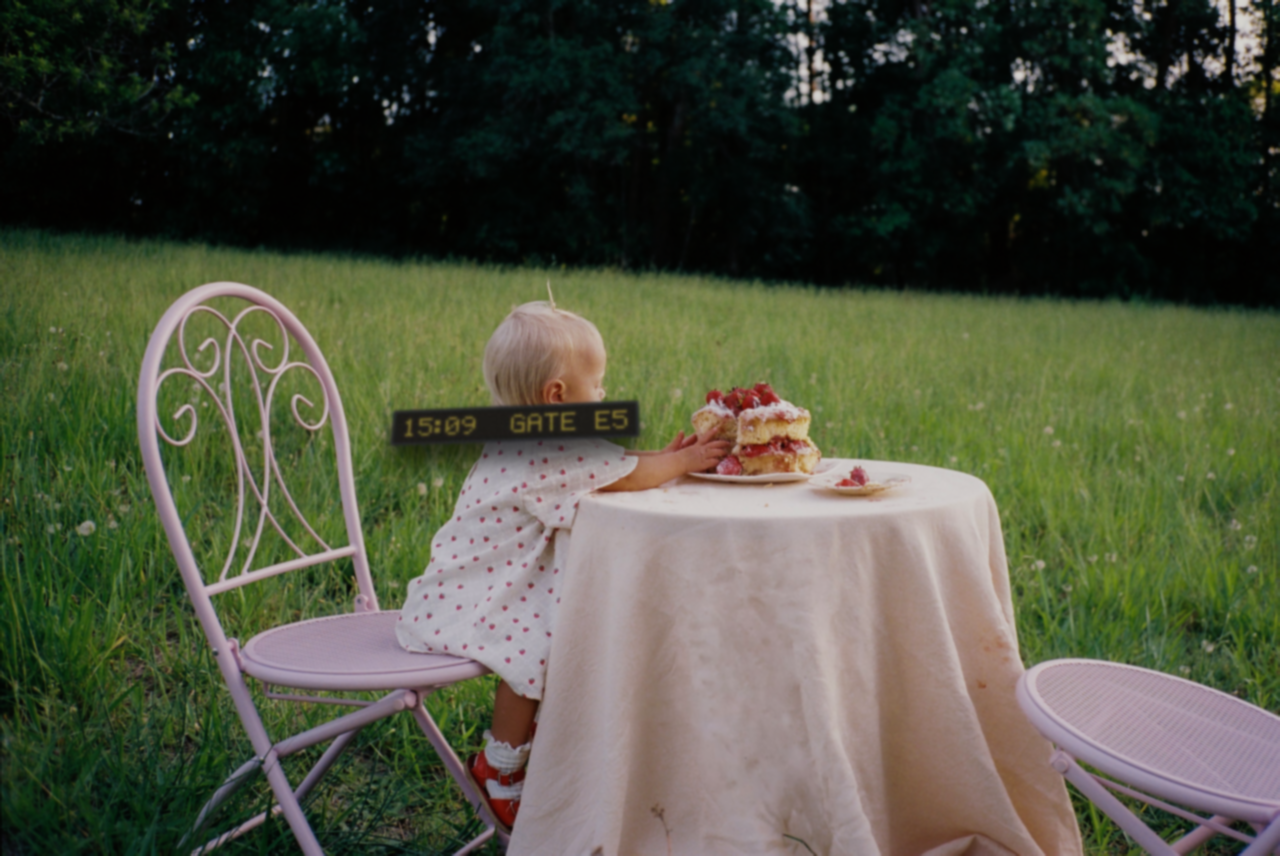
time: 15:09
